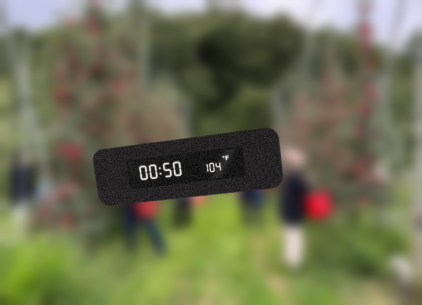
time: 0:50
